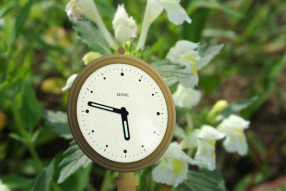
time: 5:47
